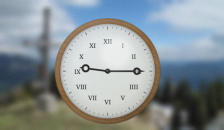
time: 9:15
